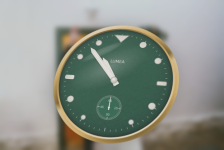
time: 10:53
